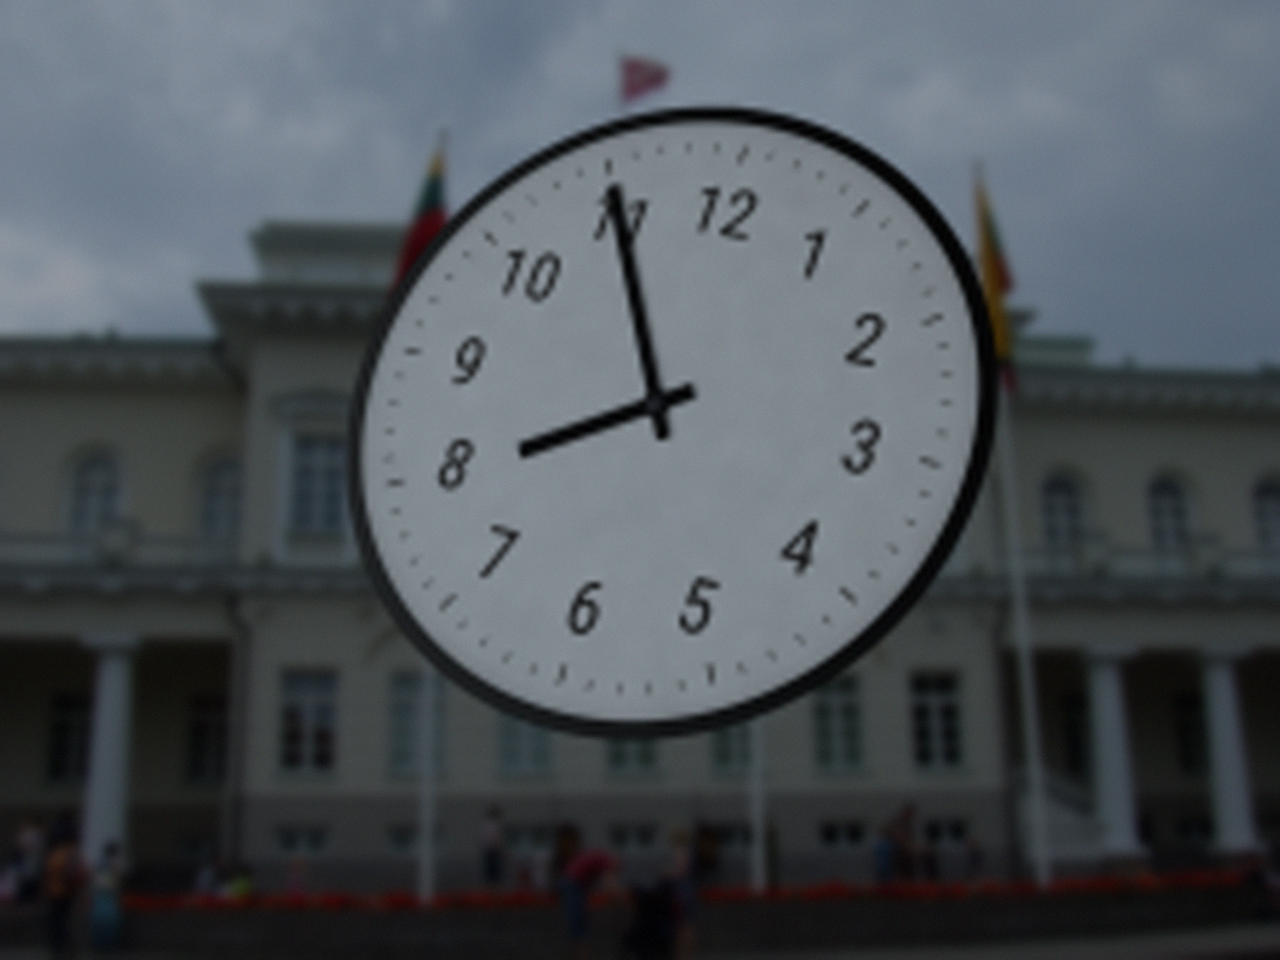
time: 7:55
